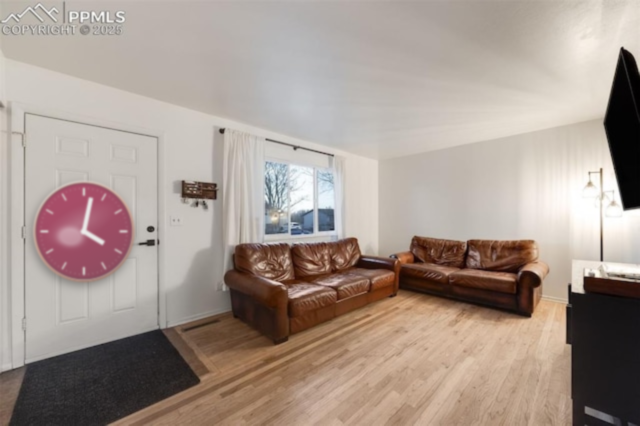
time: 4:02
